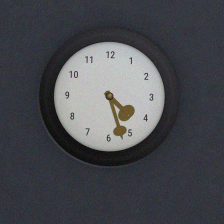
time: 4:27
